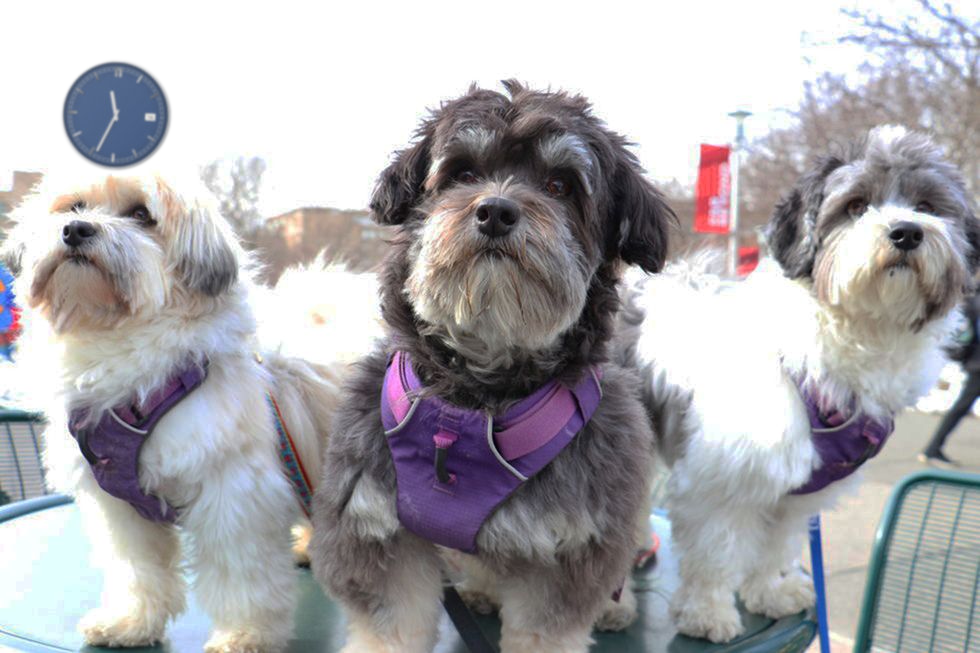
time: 11:34
